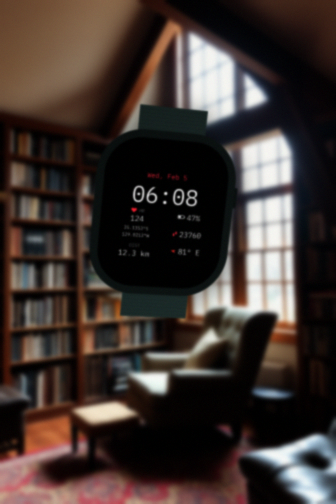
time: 6:08
